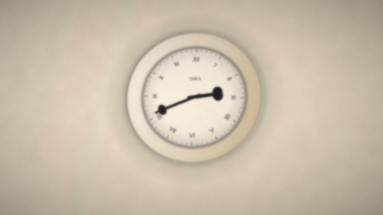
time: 2:41
